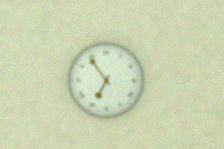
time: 6:54
